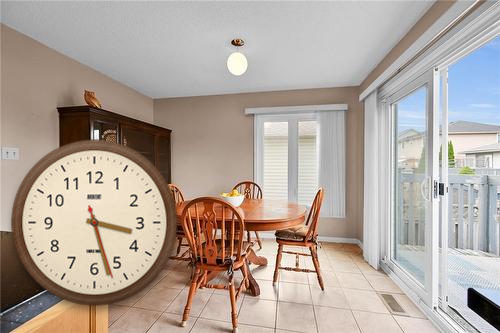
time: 3:27:27
